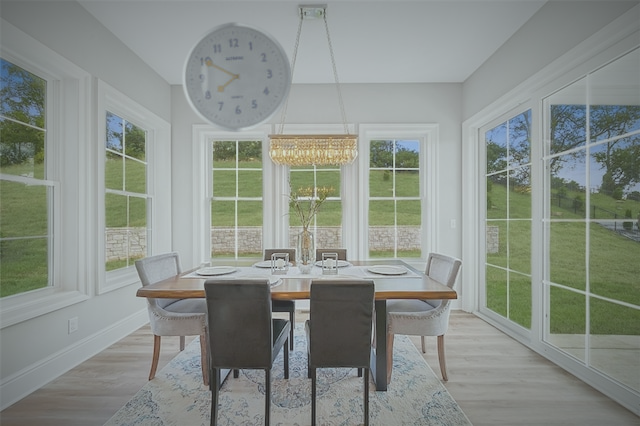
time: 7:50
